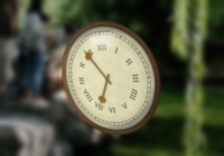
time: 6:54
